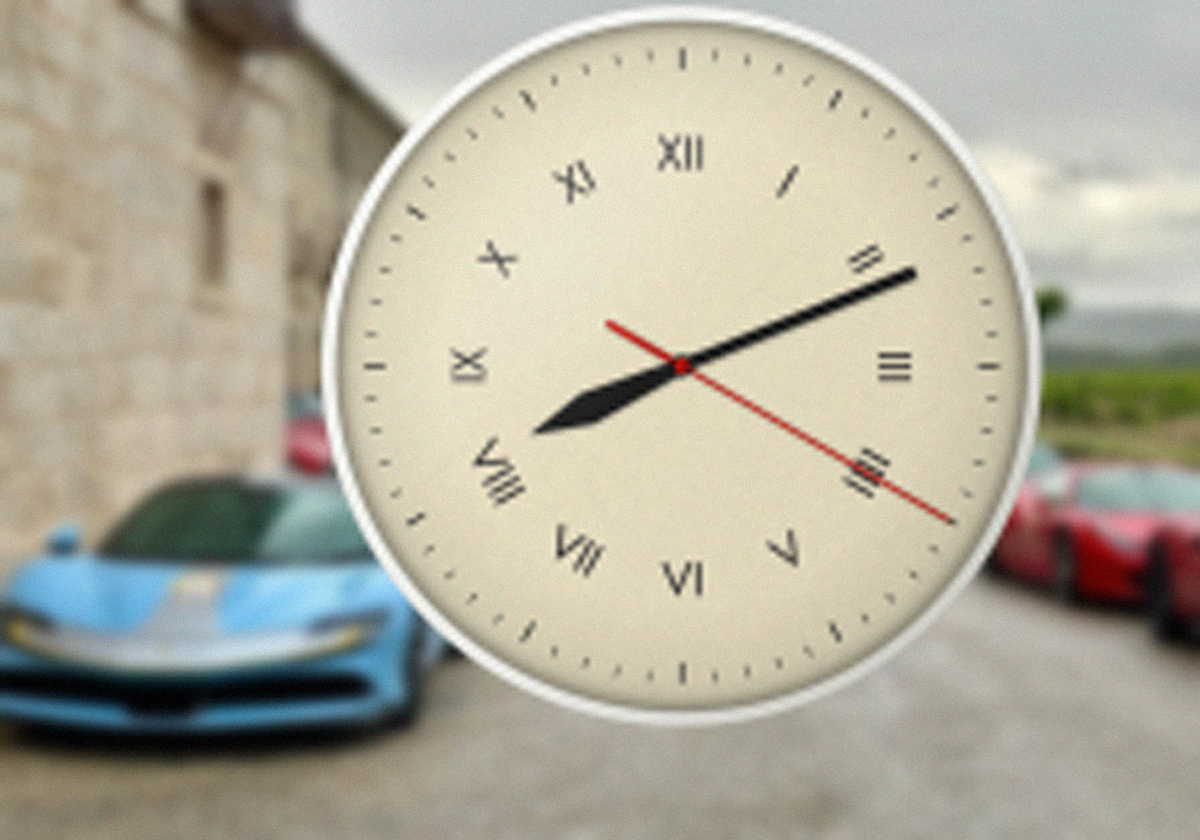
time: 8:11:20
